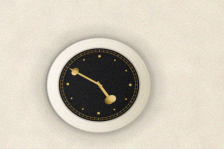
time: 4:50
